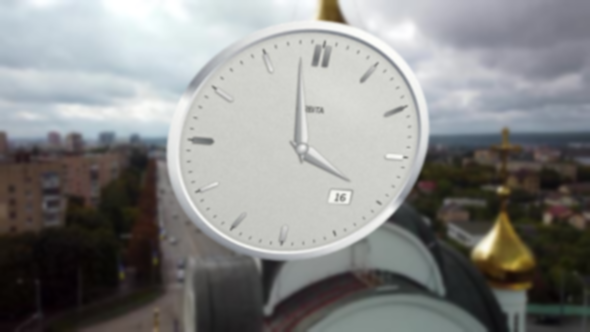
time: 3:58
